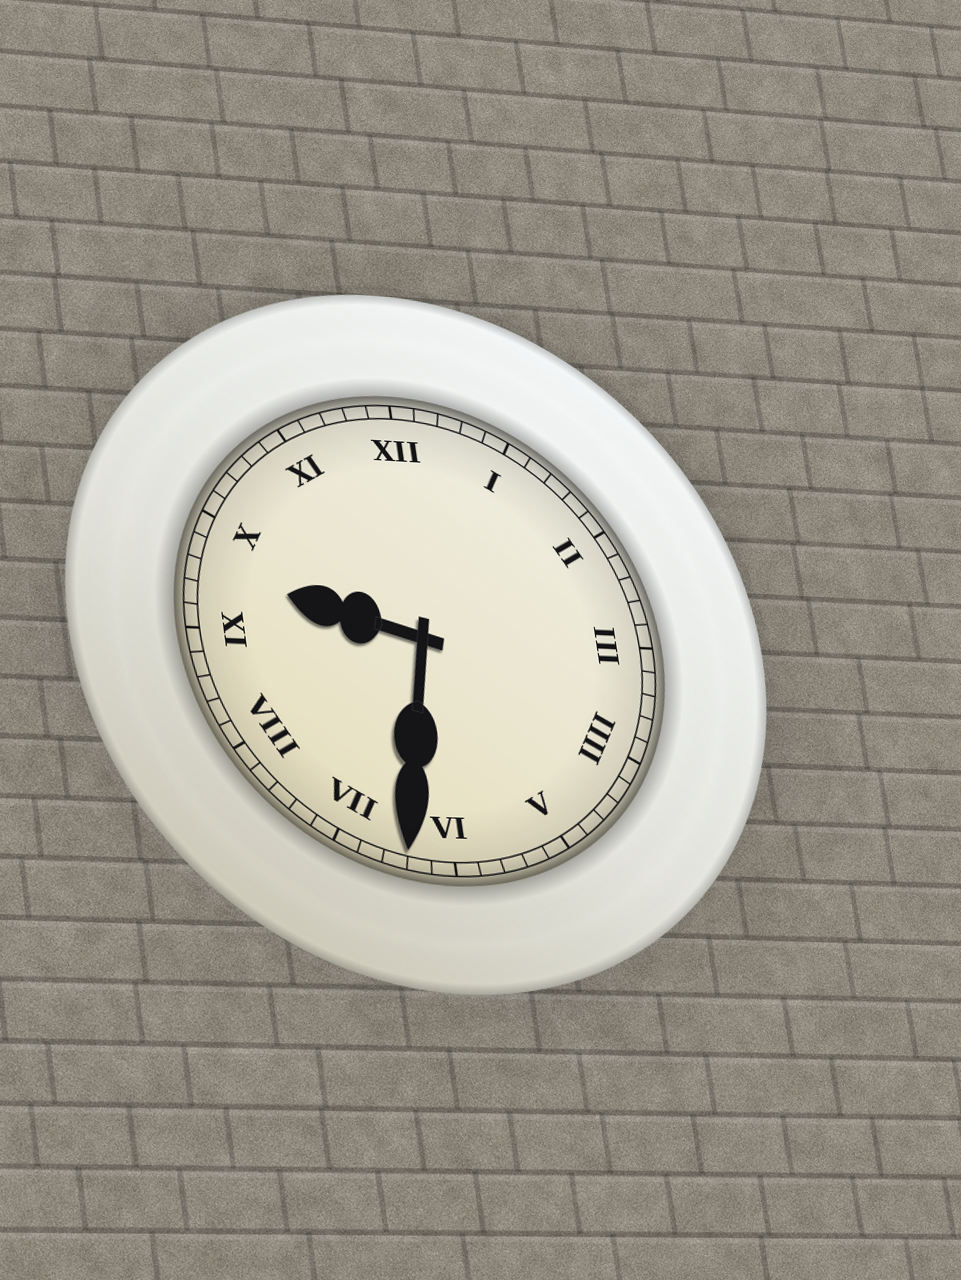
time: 9:32
